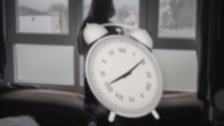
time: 8:09
